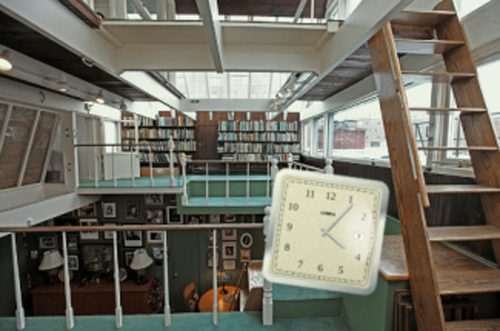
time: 4:06
